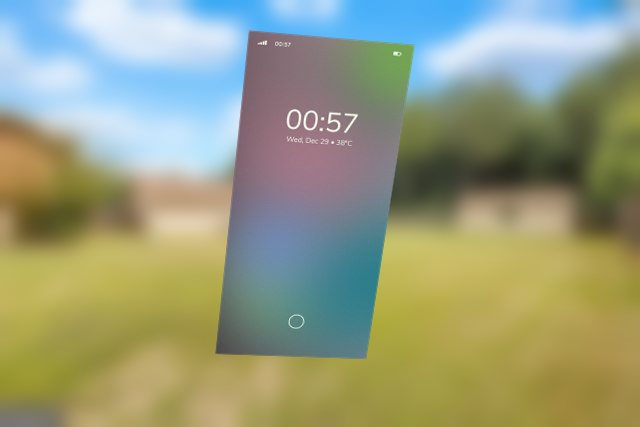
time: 0:57
